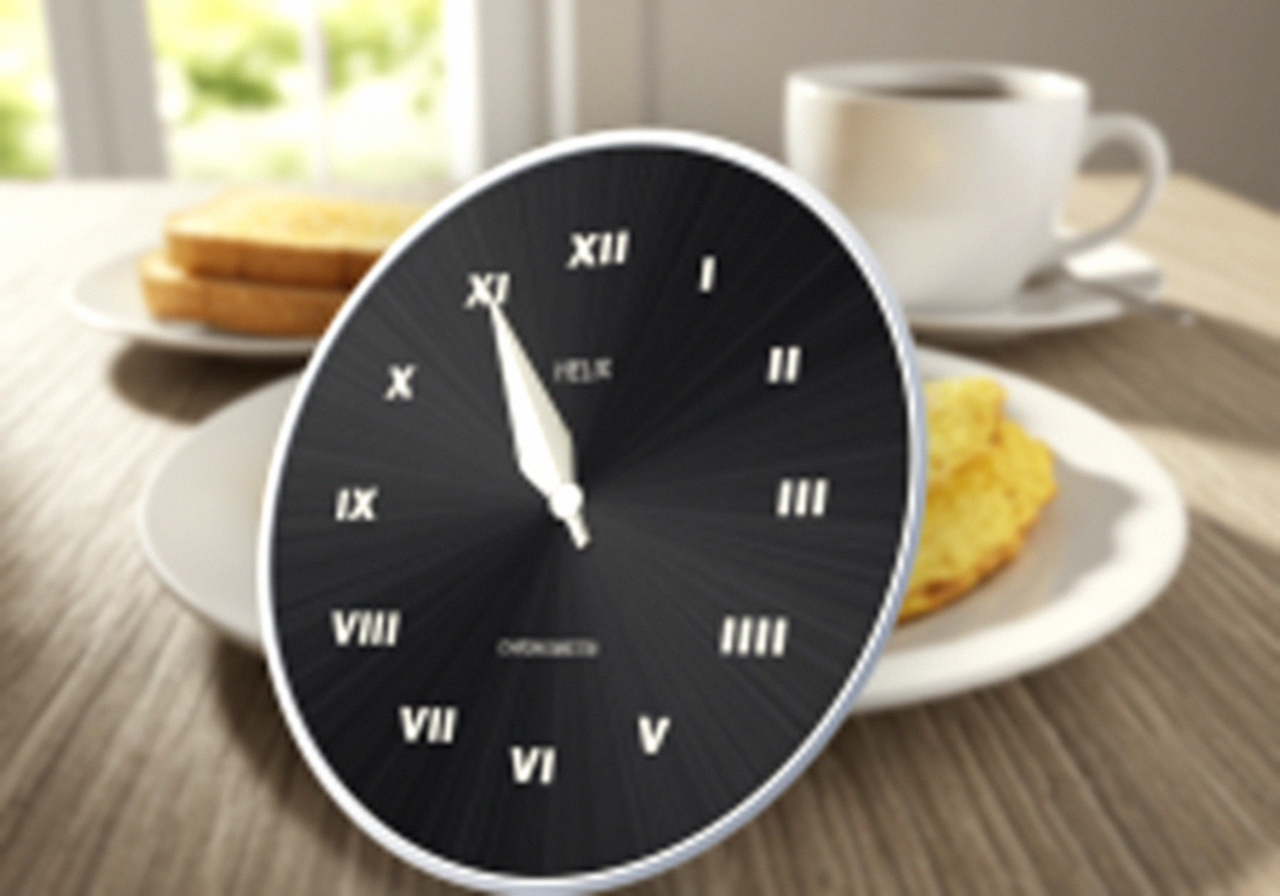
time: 10:55
